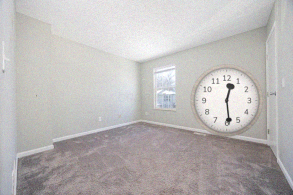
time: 12:29
